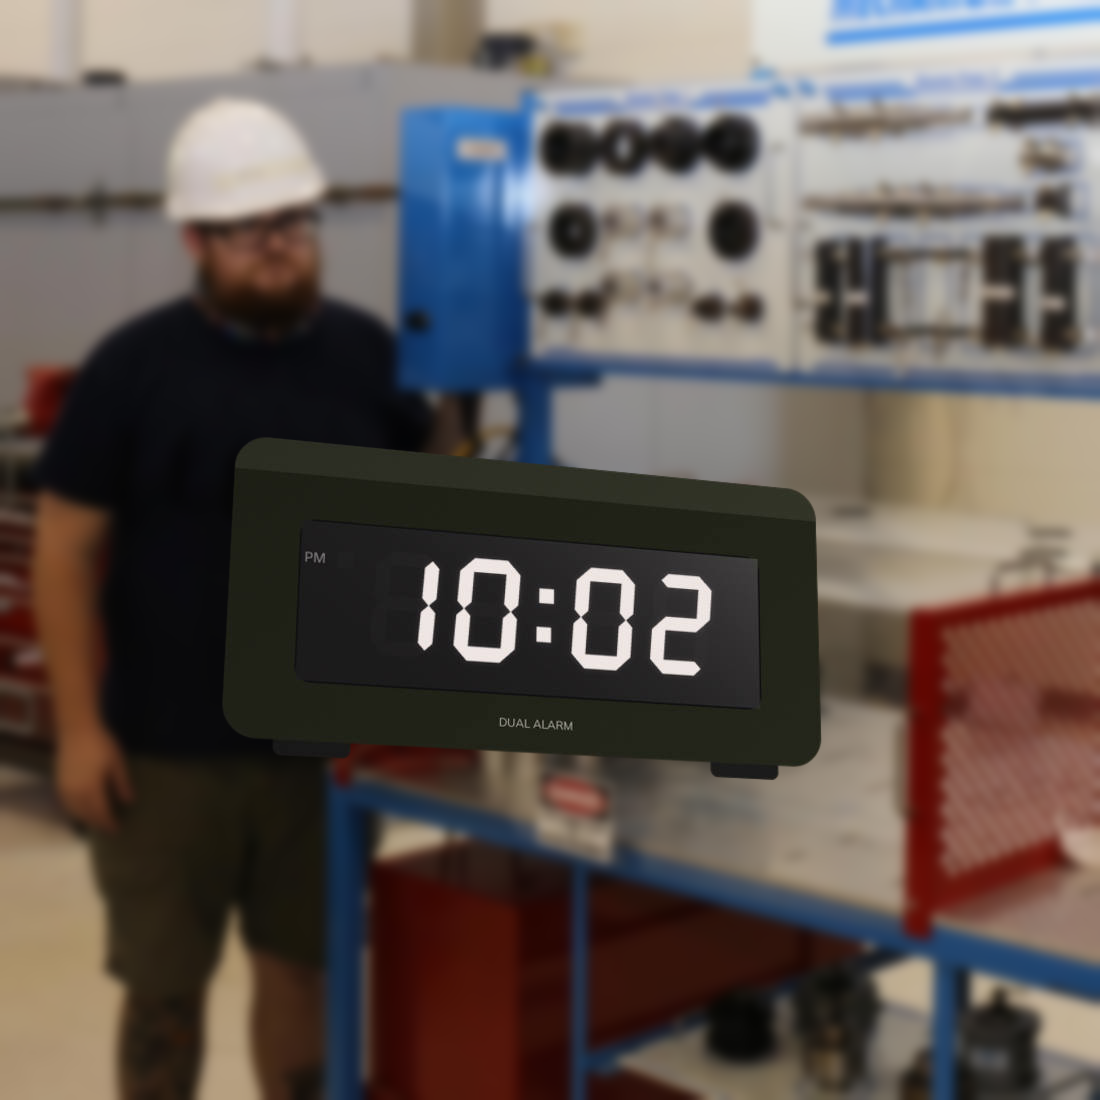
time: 10:02
